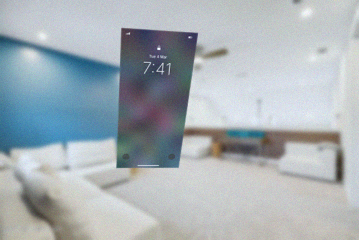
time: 7:41
